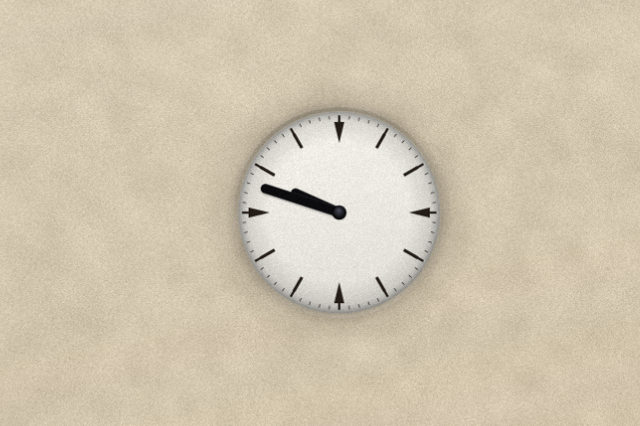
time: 9:48
